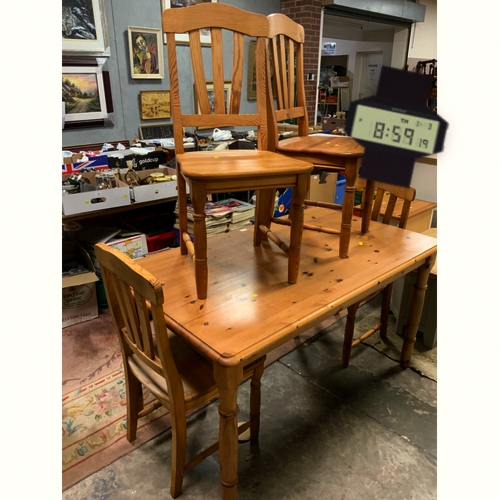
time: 8:59
